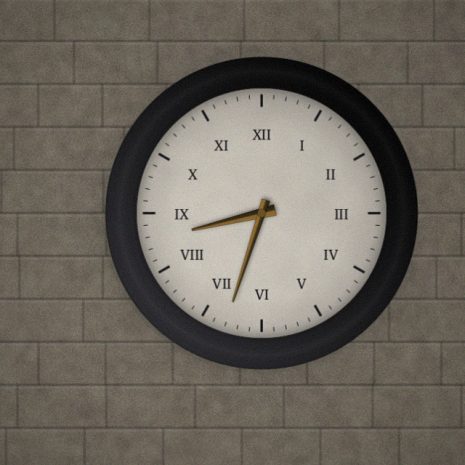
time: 8:33
